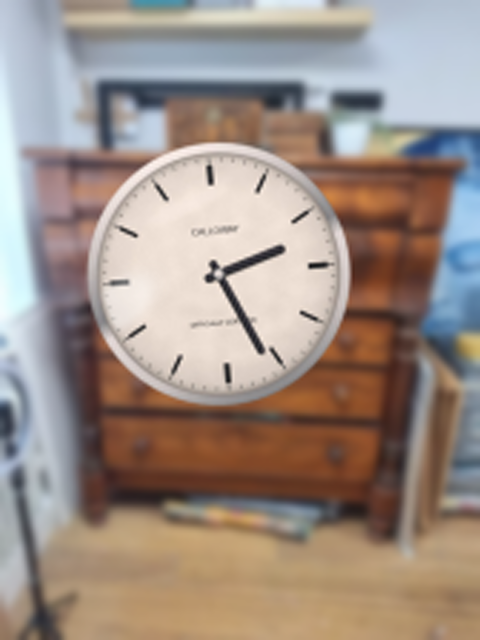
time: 2:26
